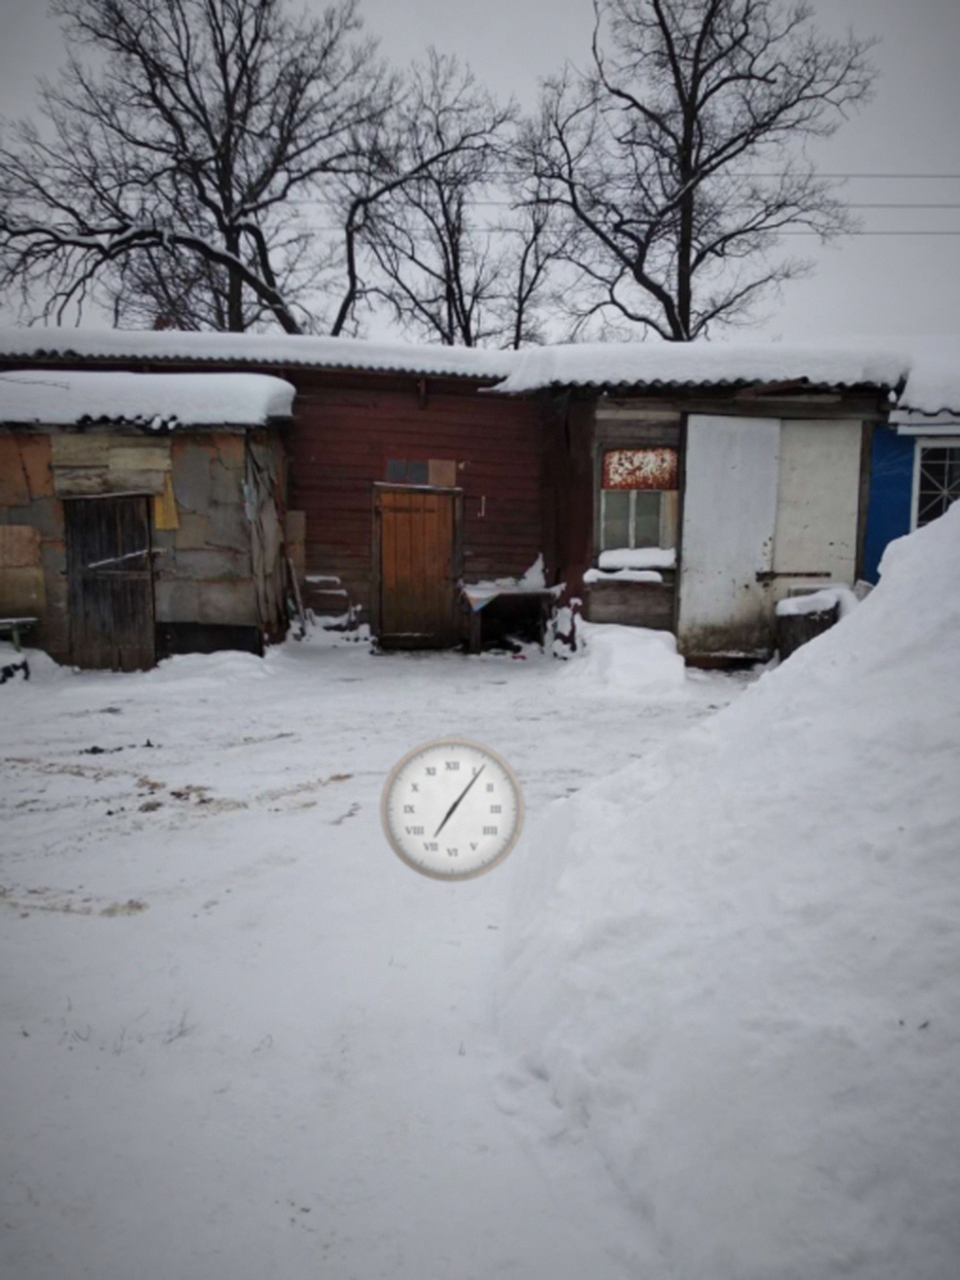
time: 7:06
